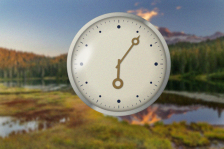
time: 6:06
